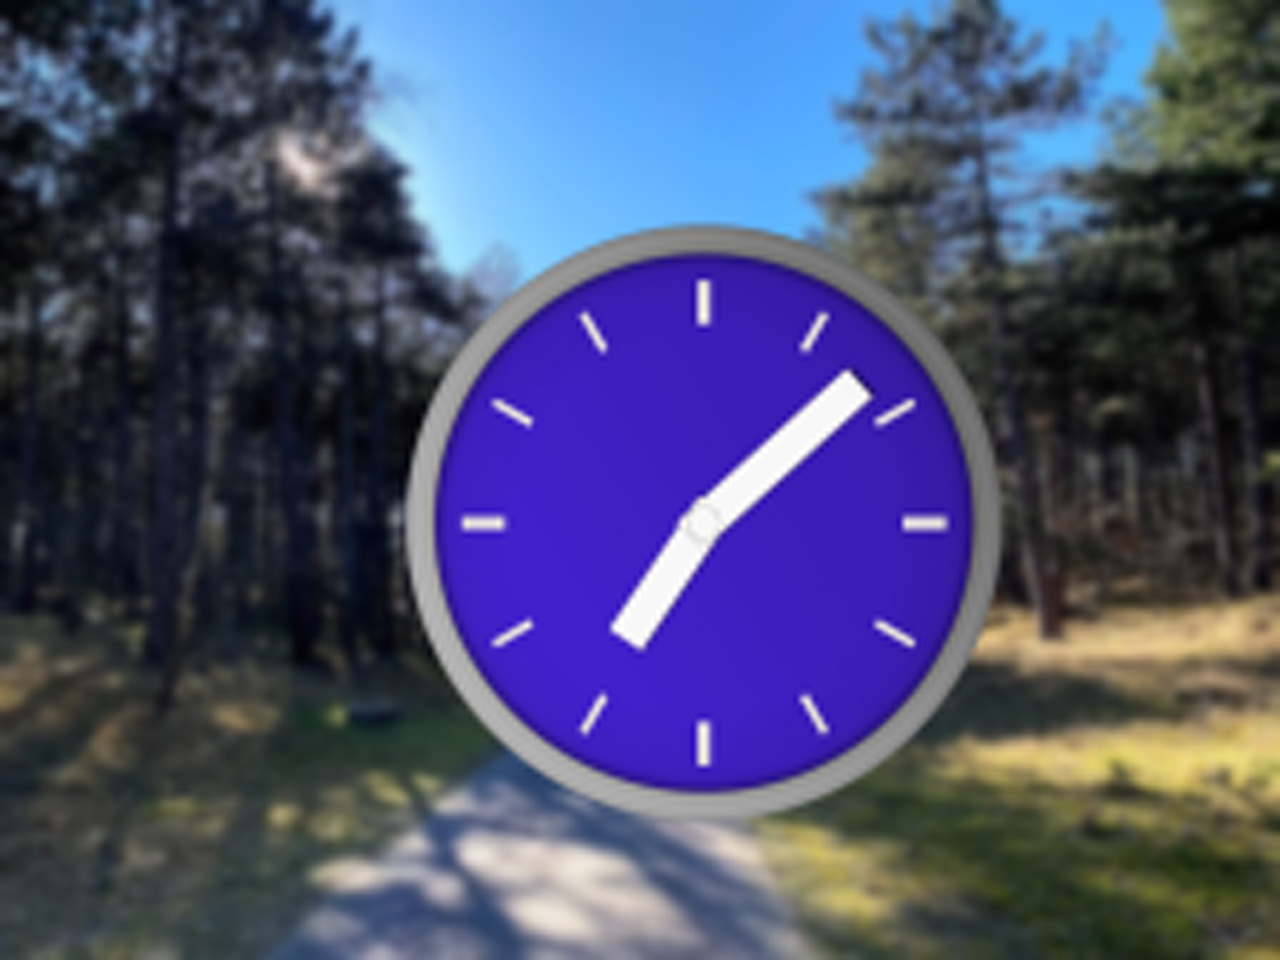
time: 7:08
